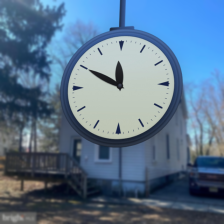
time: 11:50
